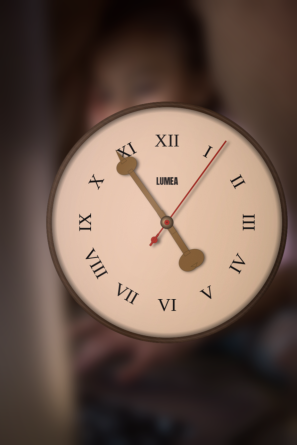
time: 4:54:06
